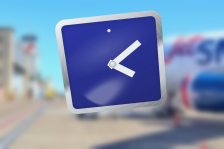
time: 4:09
